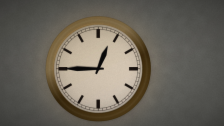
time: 12:45
